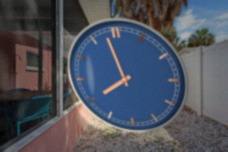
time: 7:58
